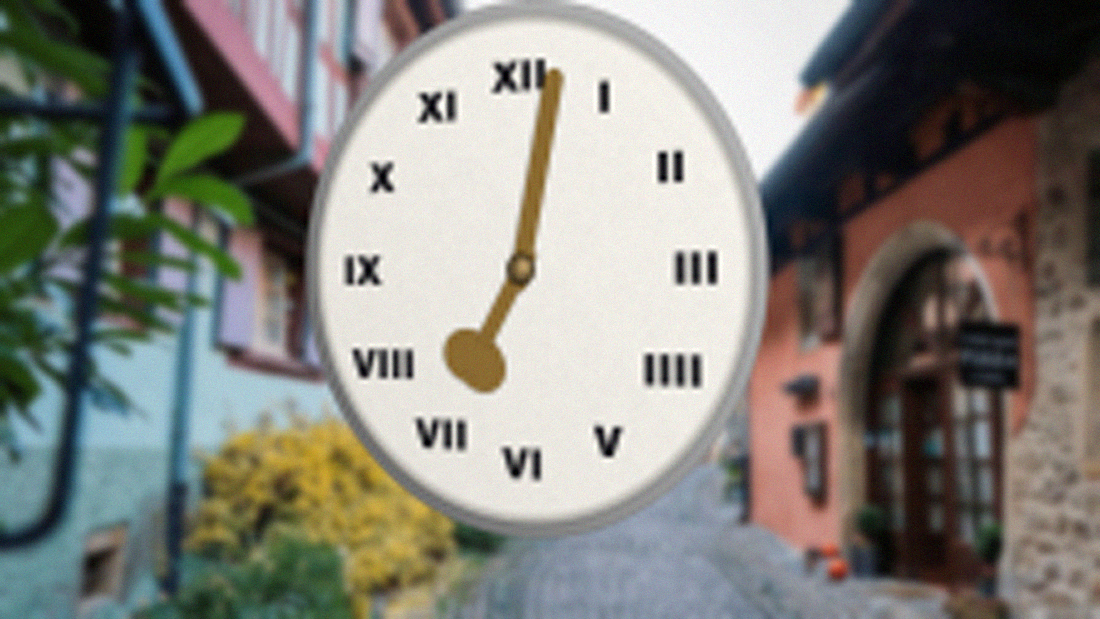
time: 7:02
